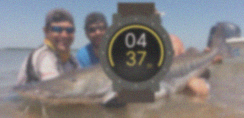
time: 4:37
